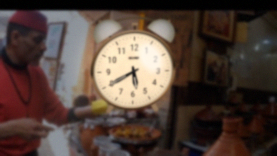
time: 5:40
